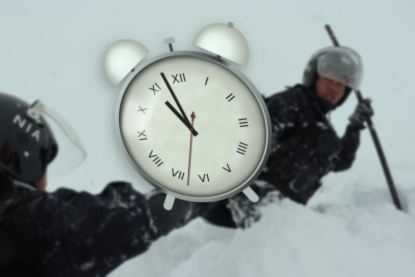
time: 10:57:33
